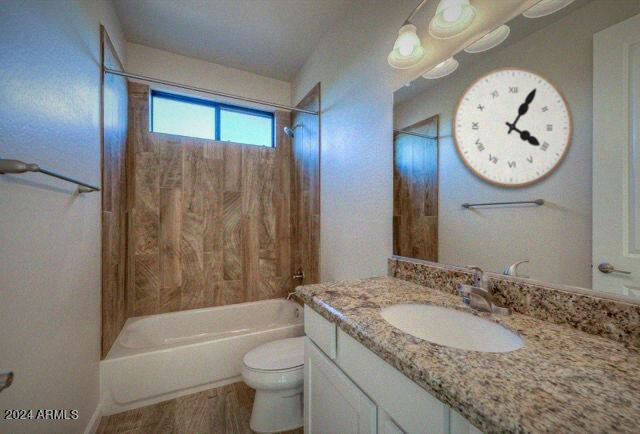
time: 4:05
